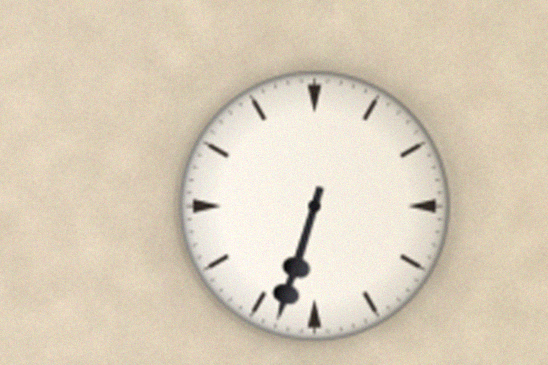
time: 6:33
